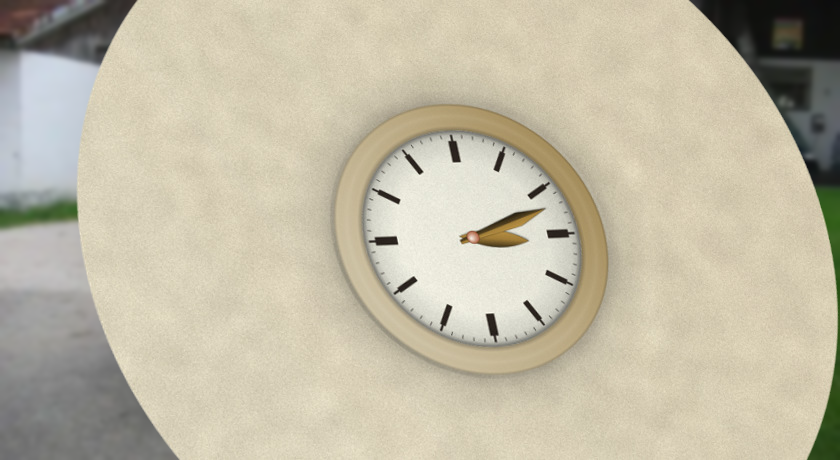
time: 3:12
